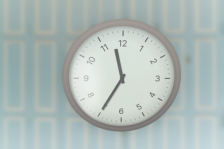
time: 11:35
